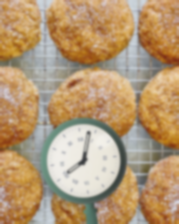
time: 8:03
